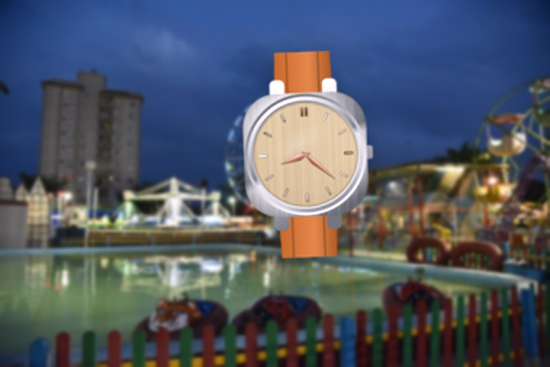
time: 8:22
